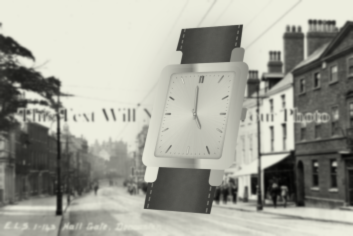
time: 4:59
